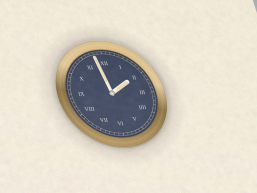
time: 1:58
